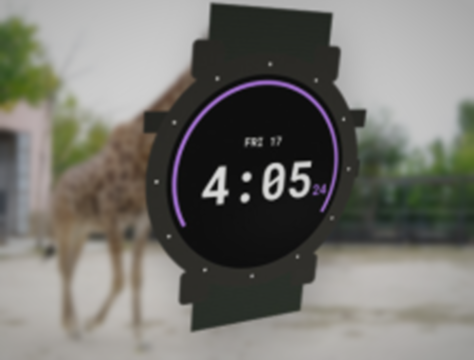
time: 4:05
